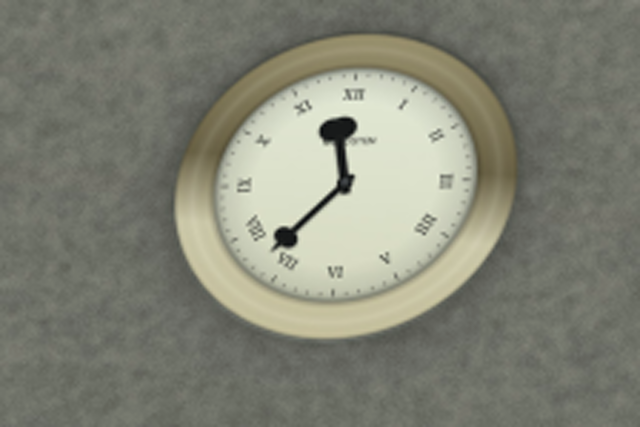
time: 11:37
